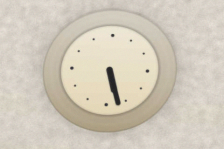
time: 5:27
